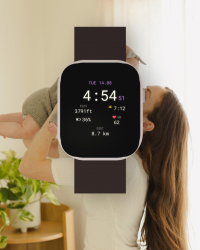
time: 4:54
